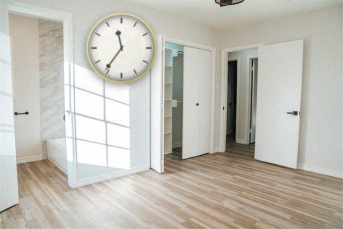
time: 11:36
